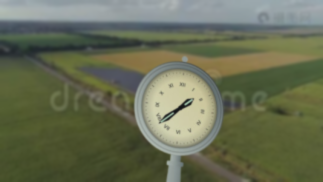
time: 1:38
